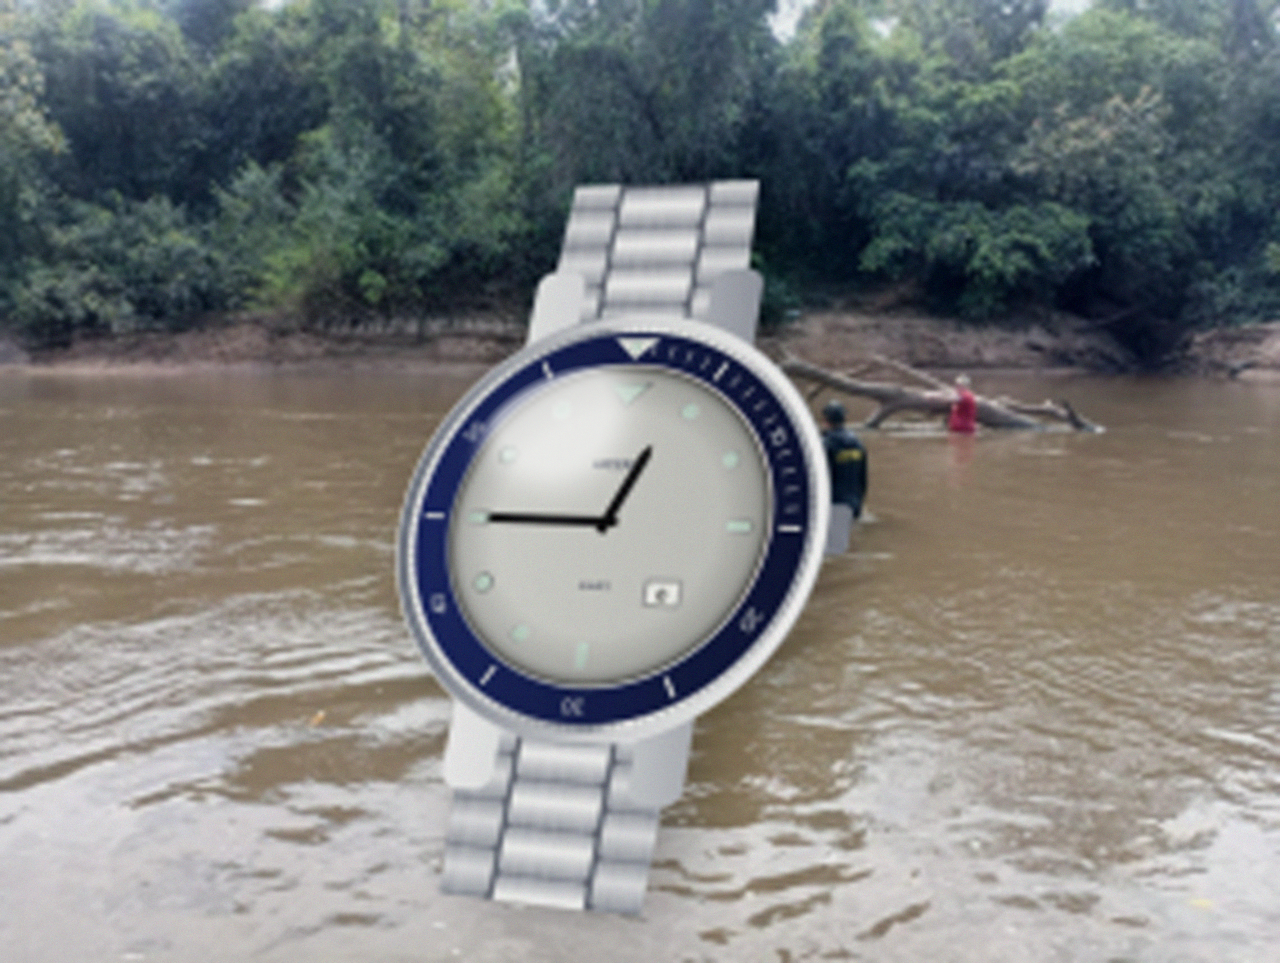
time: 12:45
